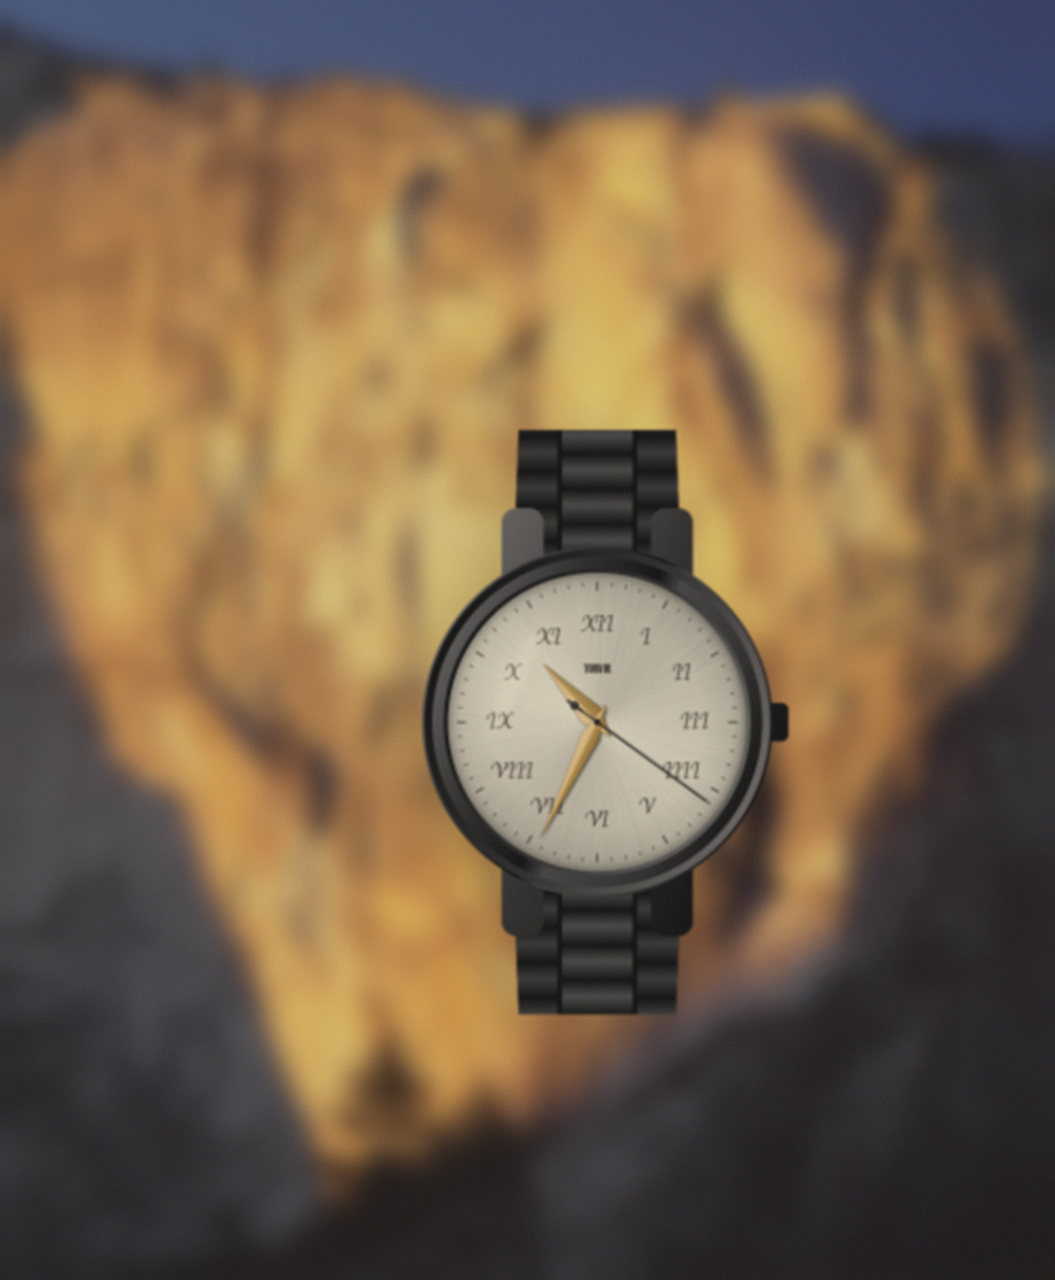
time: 10:34:21
